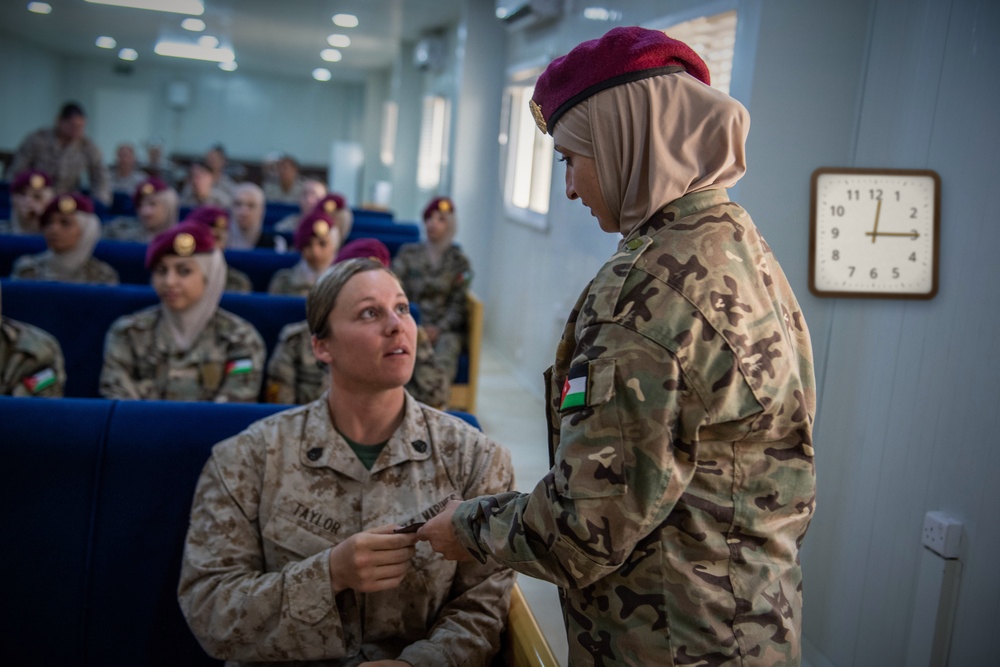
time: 12:15
